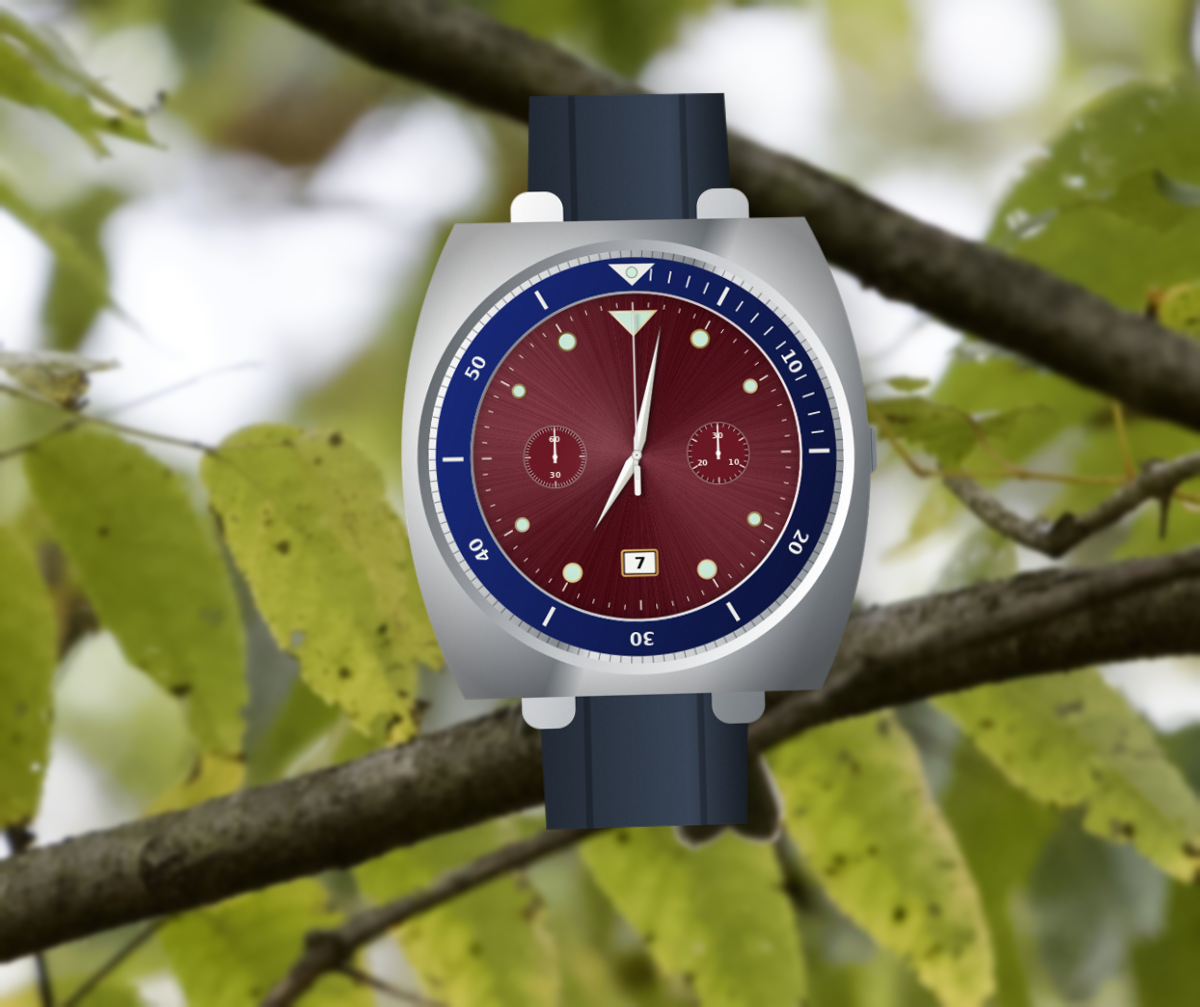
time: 7:02
